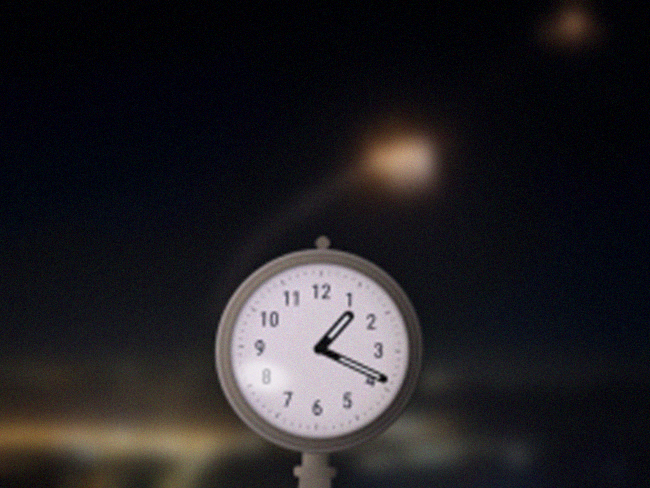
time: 1:19
